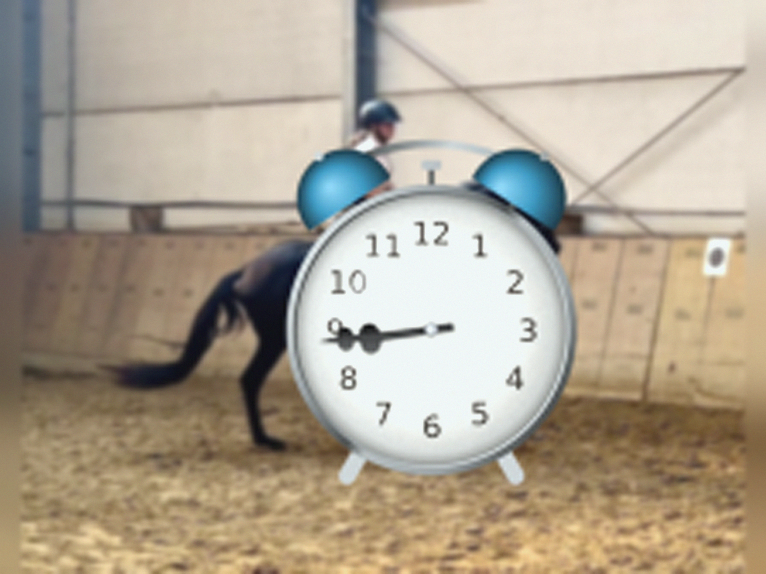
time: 8:44
